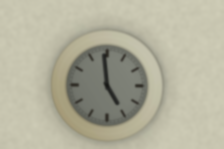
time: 4:59
